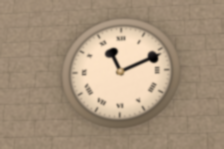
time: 11:11
